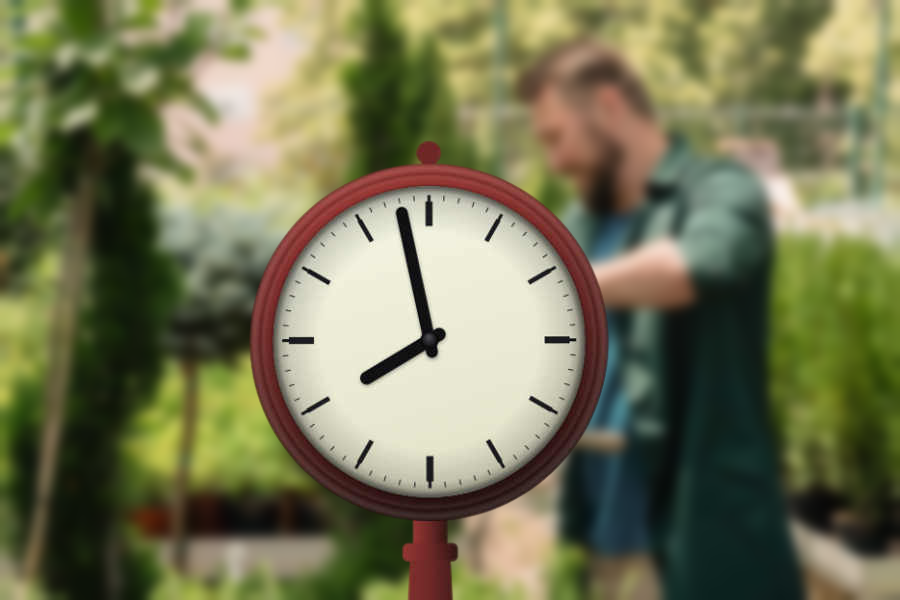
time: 7:58
